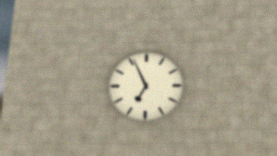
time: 6:56
